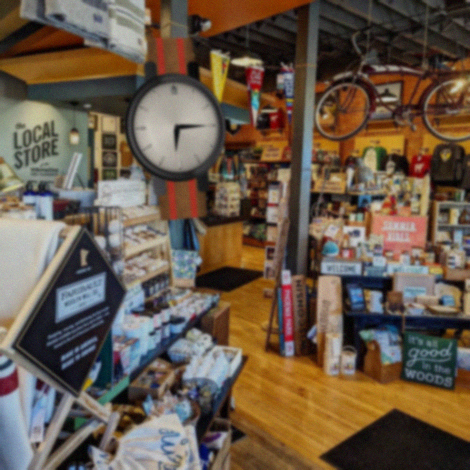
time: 6:15
